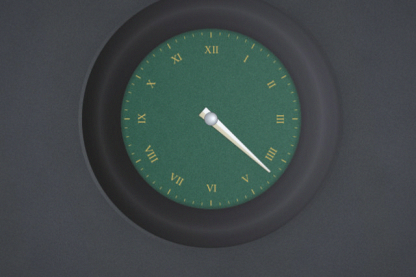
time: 4:22
